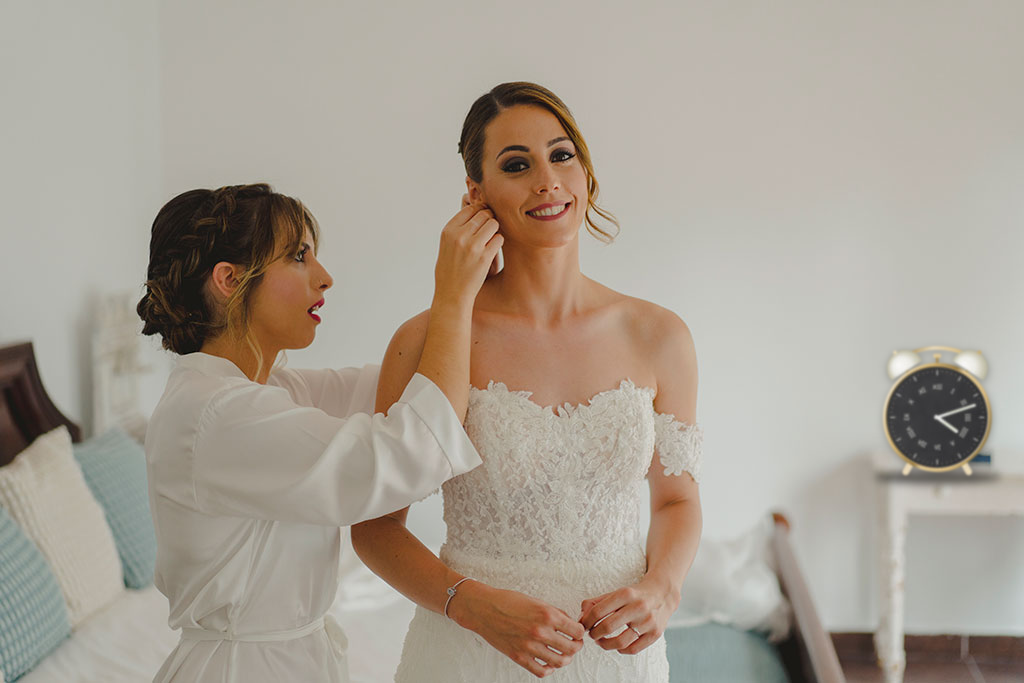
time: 4:12
